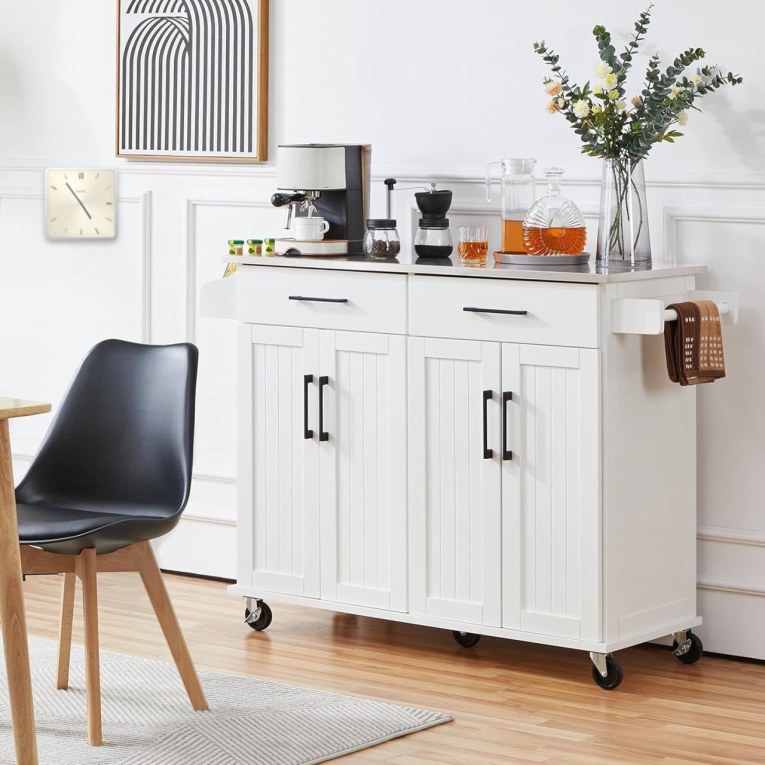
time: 4:54
